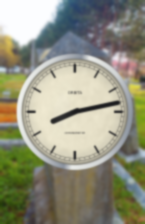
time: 8:13
